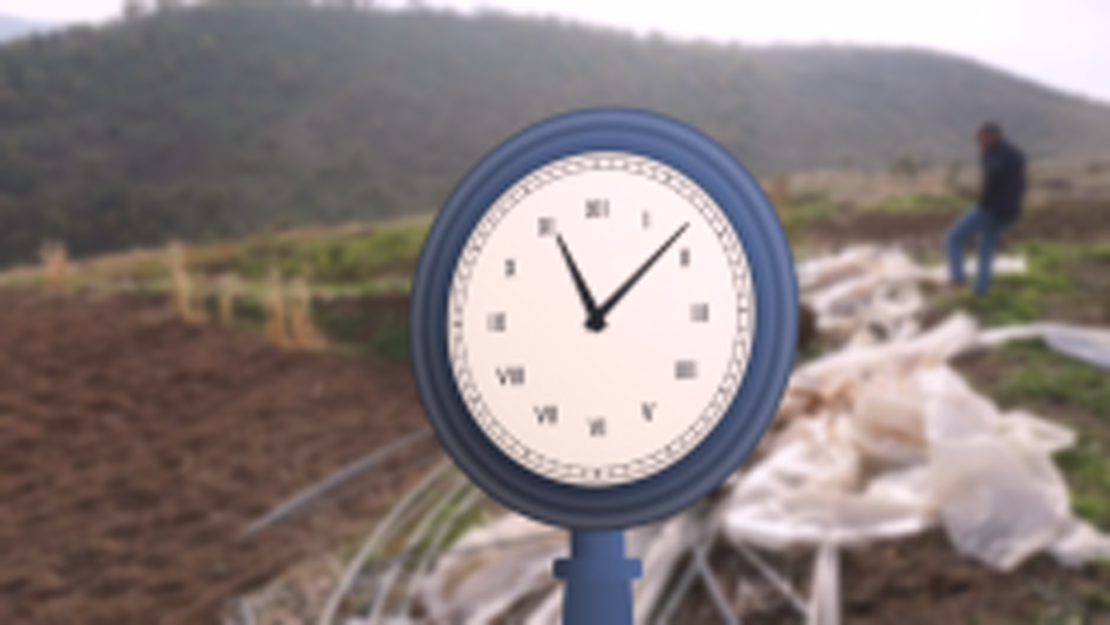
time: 11:08
